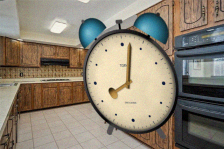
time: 8:02
